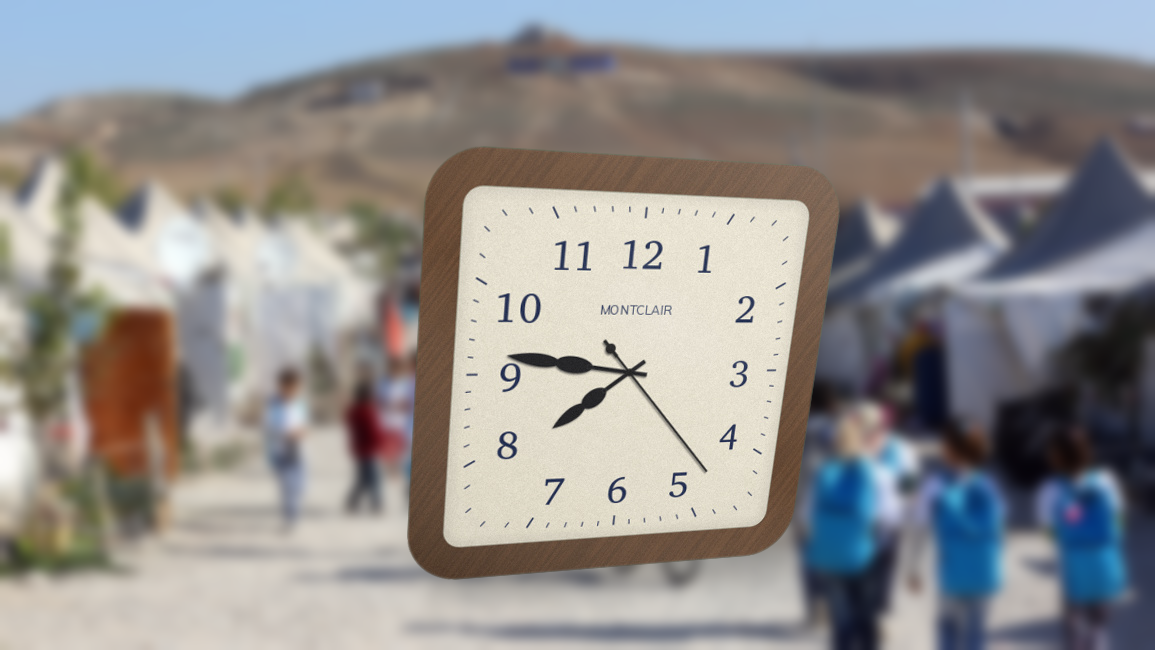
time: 7:46:23
